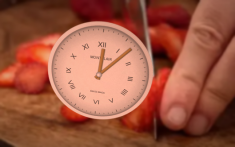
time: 12:07
